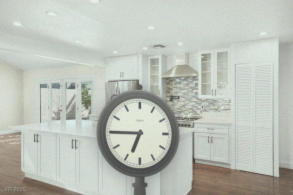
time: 6:45
